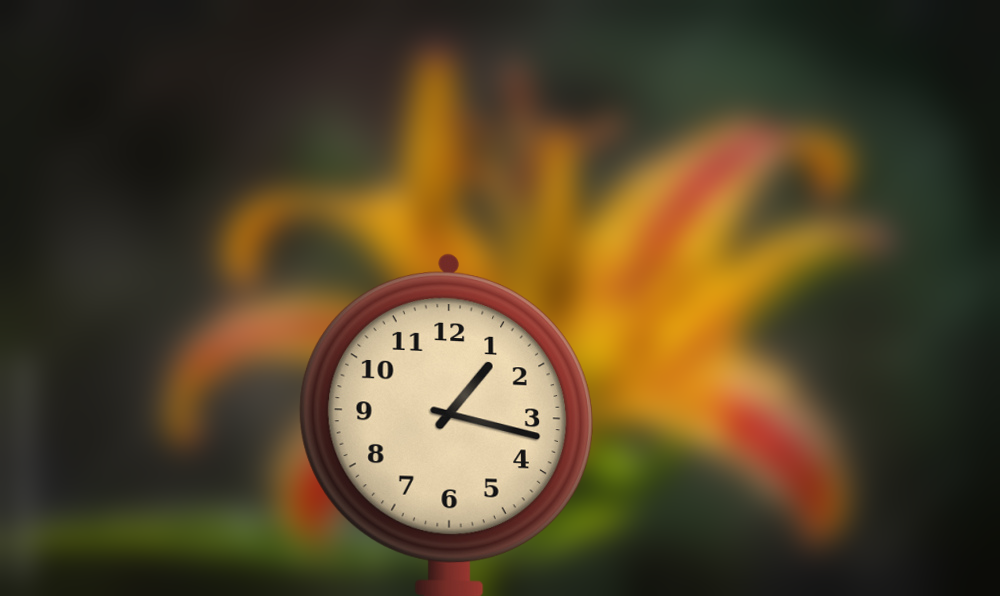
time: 1:17
